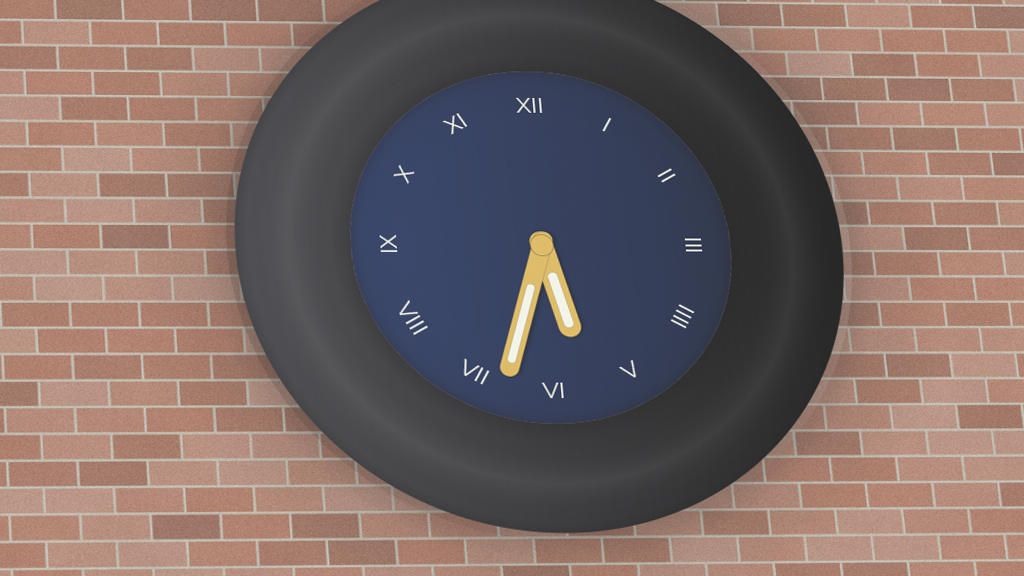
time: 5:33
